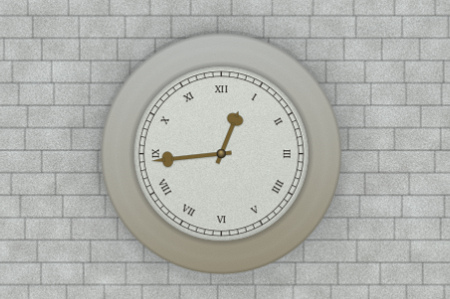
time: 12:44
